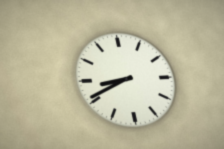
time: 8:41
